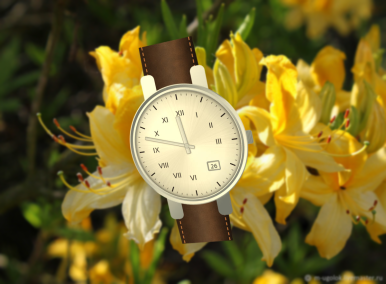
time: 11:48
